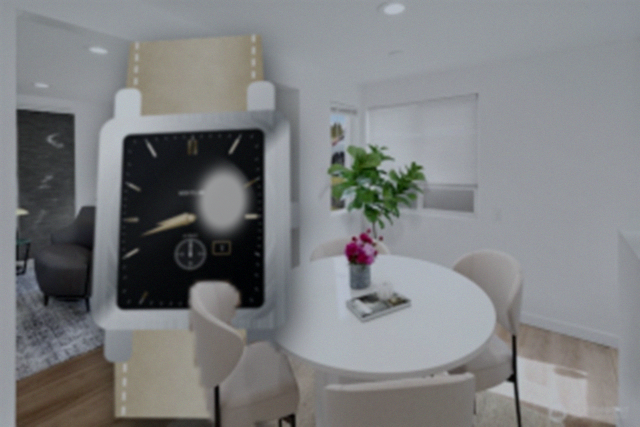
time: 8:42
